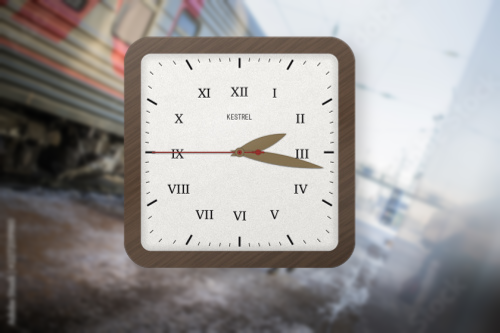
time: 2:16:45
